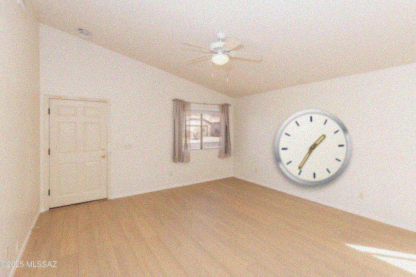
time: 1:36
